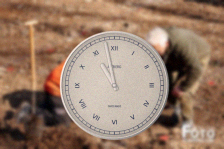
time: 10:58
